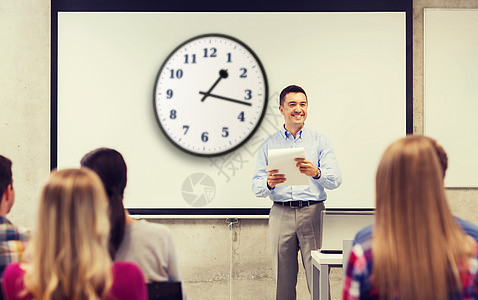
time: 1:17
